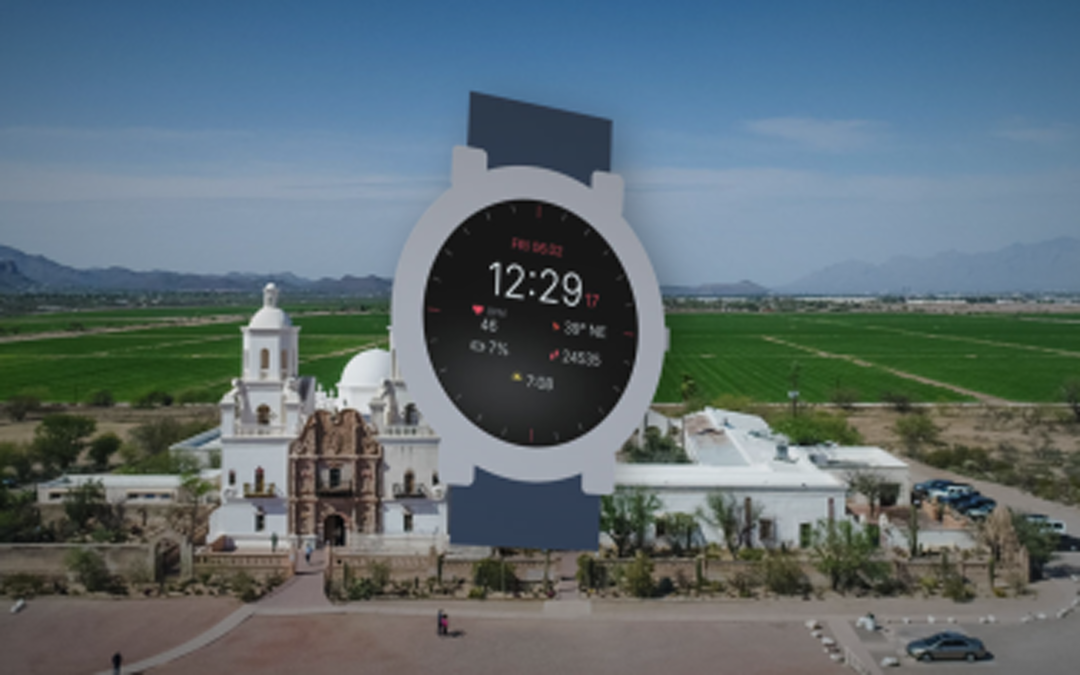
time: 12:29
